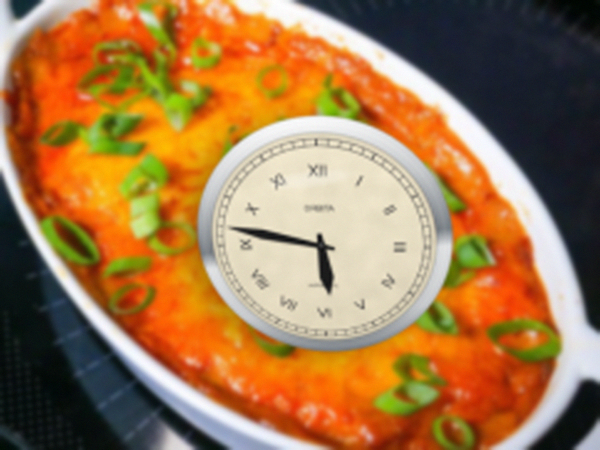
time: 5:47
